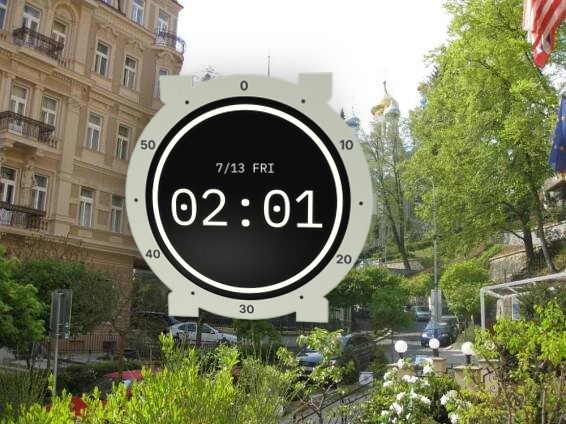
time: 2:01
